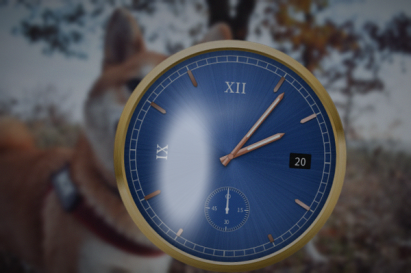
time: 2:06
